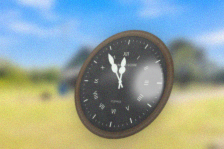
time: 11:54
